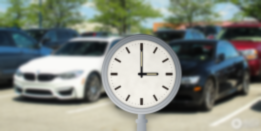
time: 3:00
